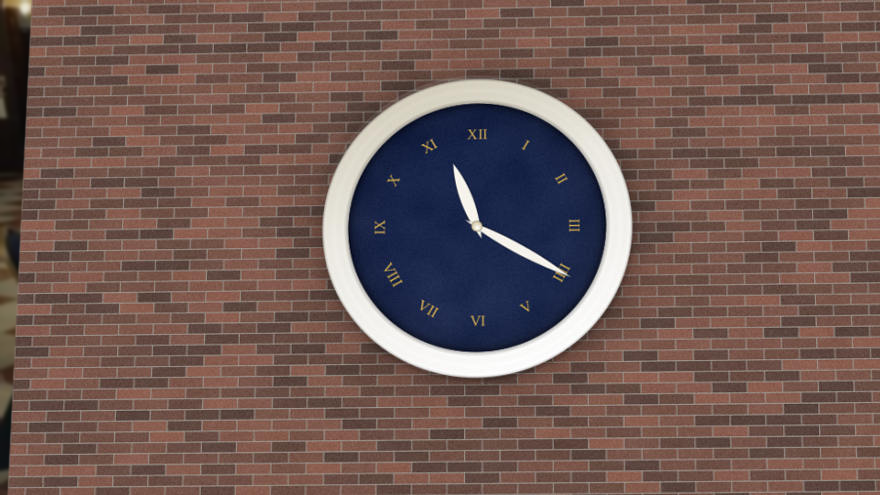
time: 11:20
